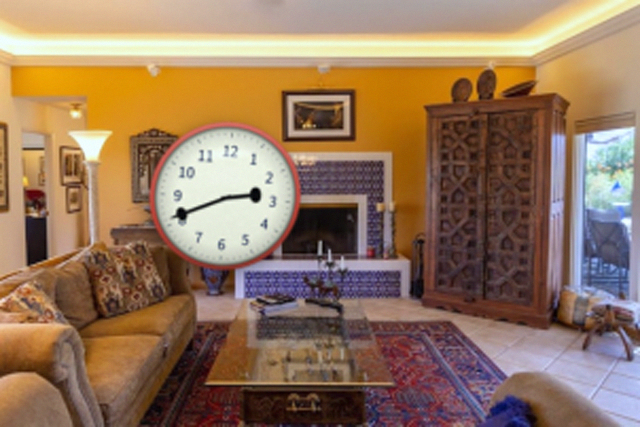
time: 2:41
